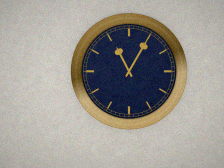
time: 11:05
